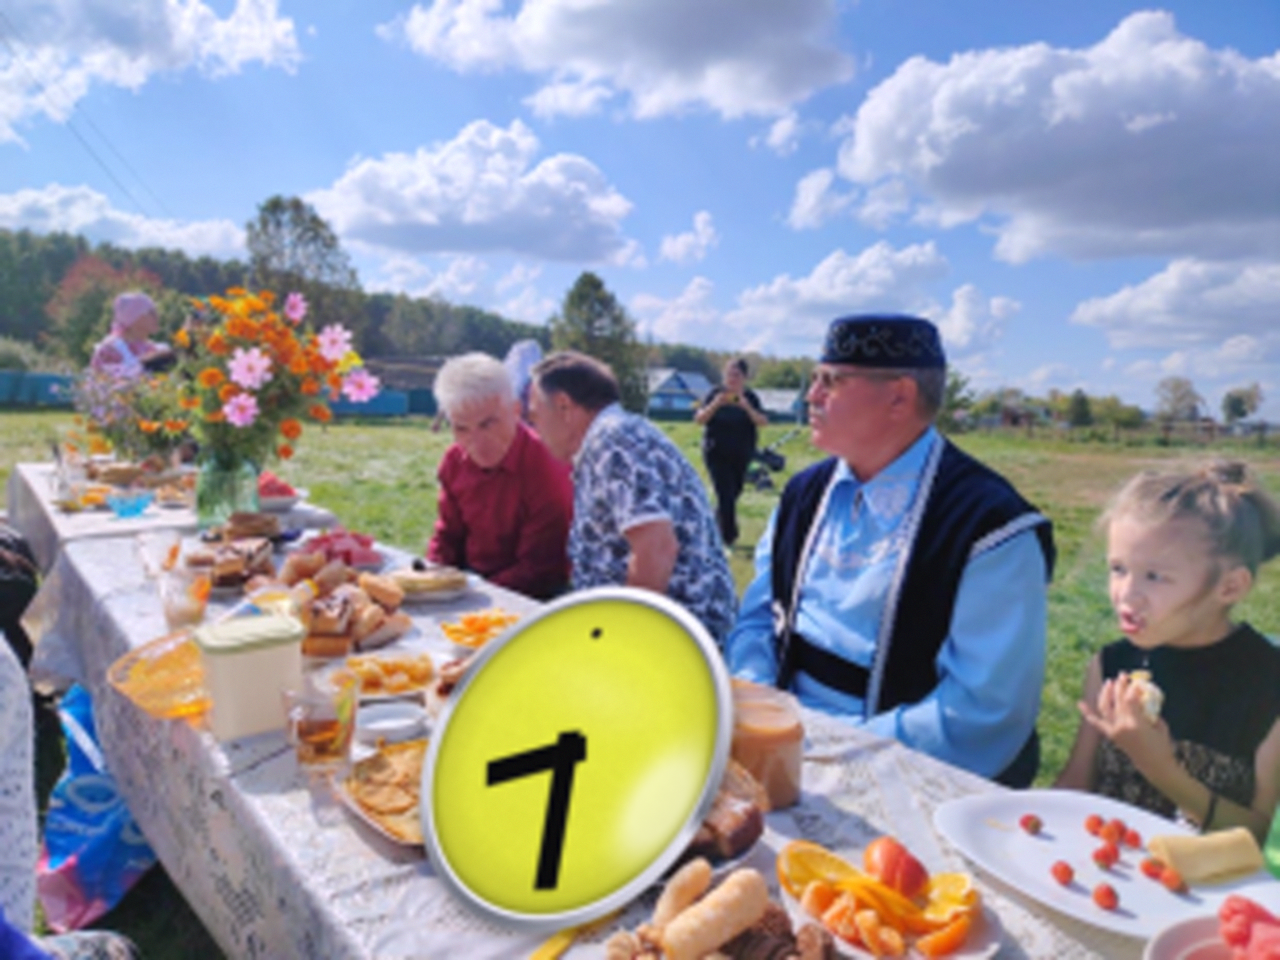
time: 8:29
